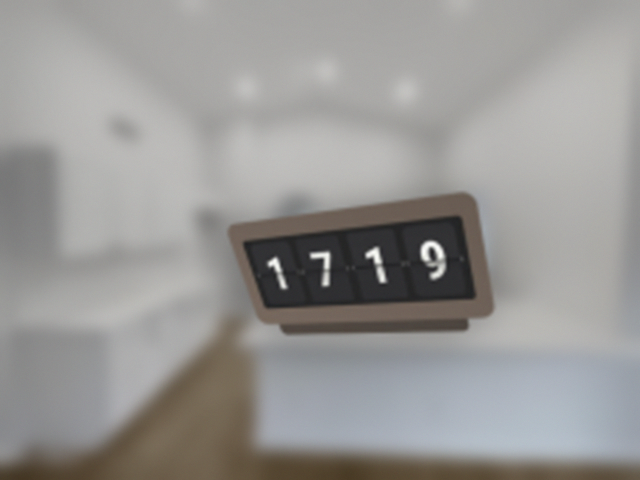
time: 17:19
